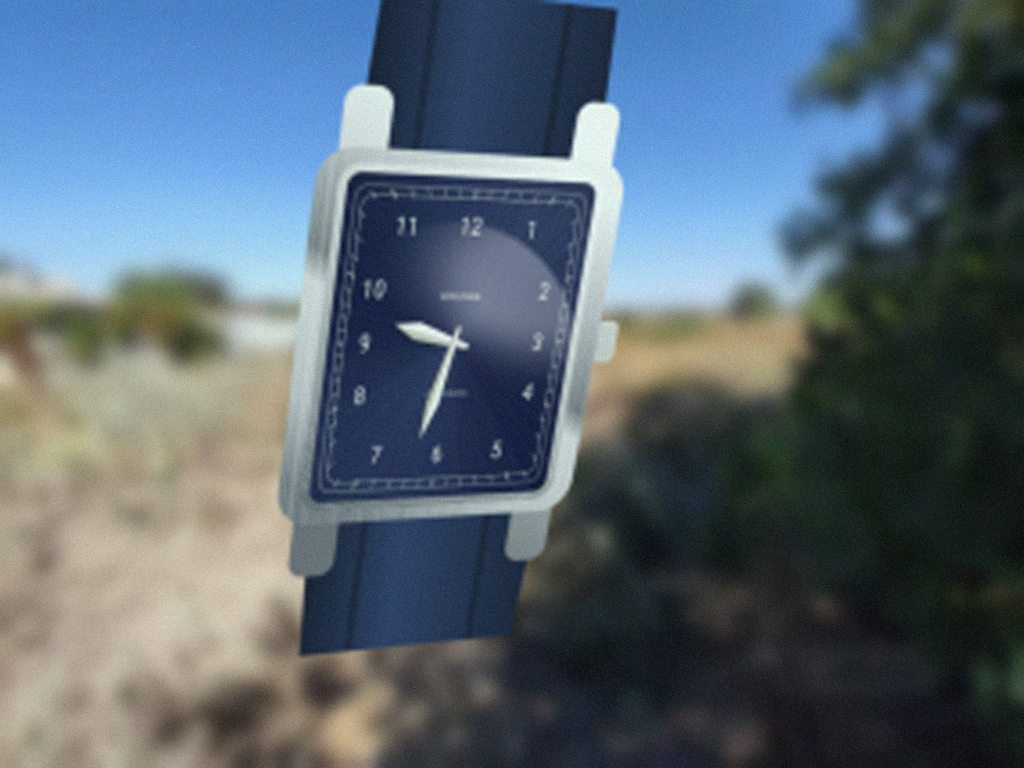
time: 9:32
